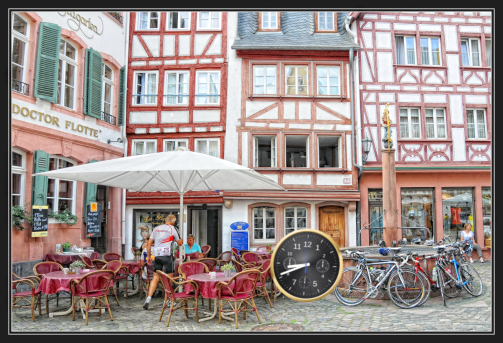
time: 8:41
